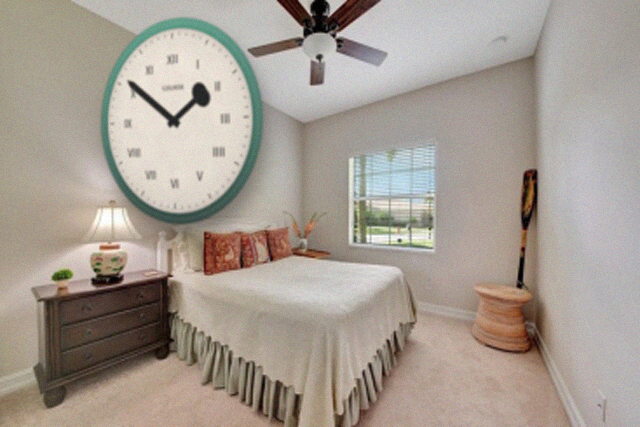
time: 1:51
